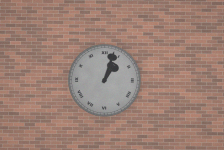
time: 1:03
